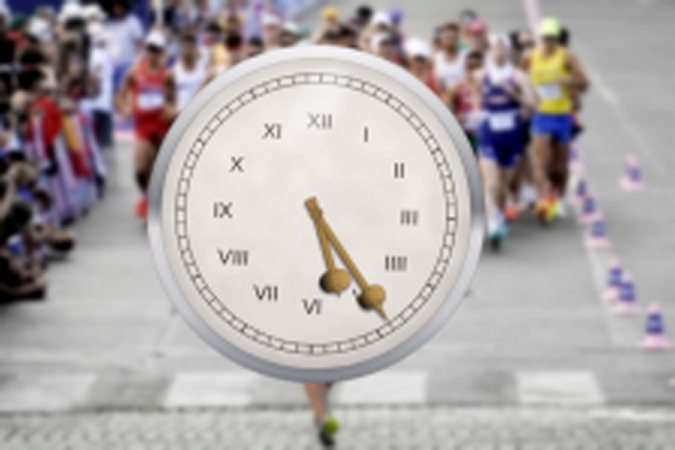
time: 5:24
